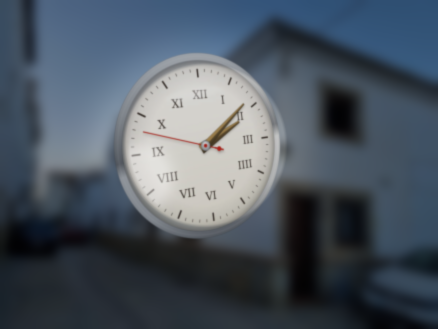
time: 2:08:48
